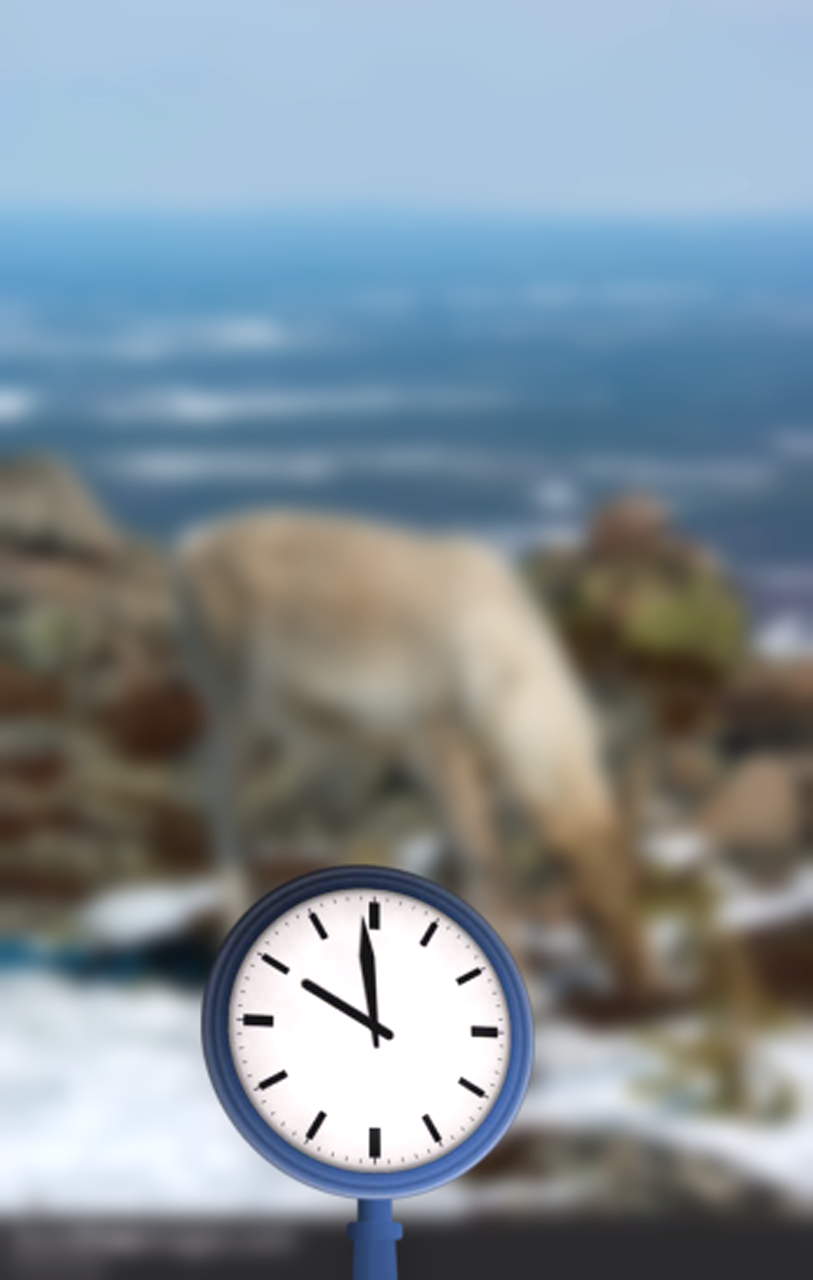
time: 9:59
